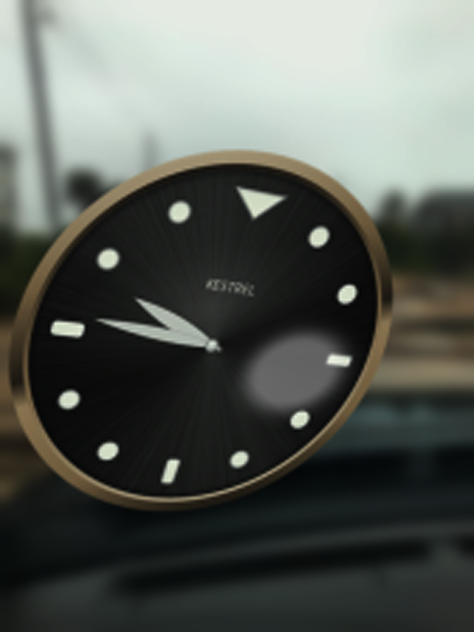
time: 9:46
